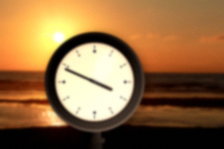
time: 3:49
